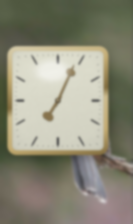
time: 7:04
